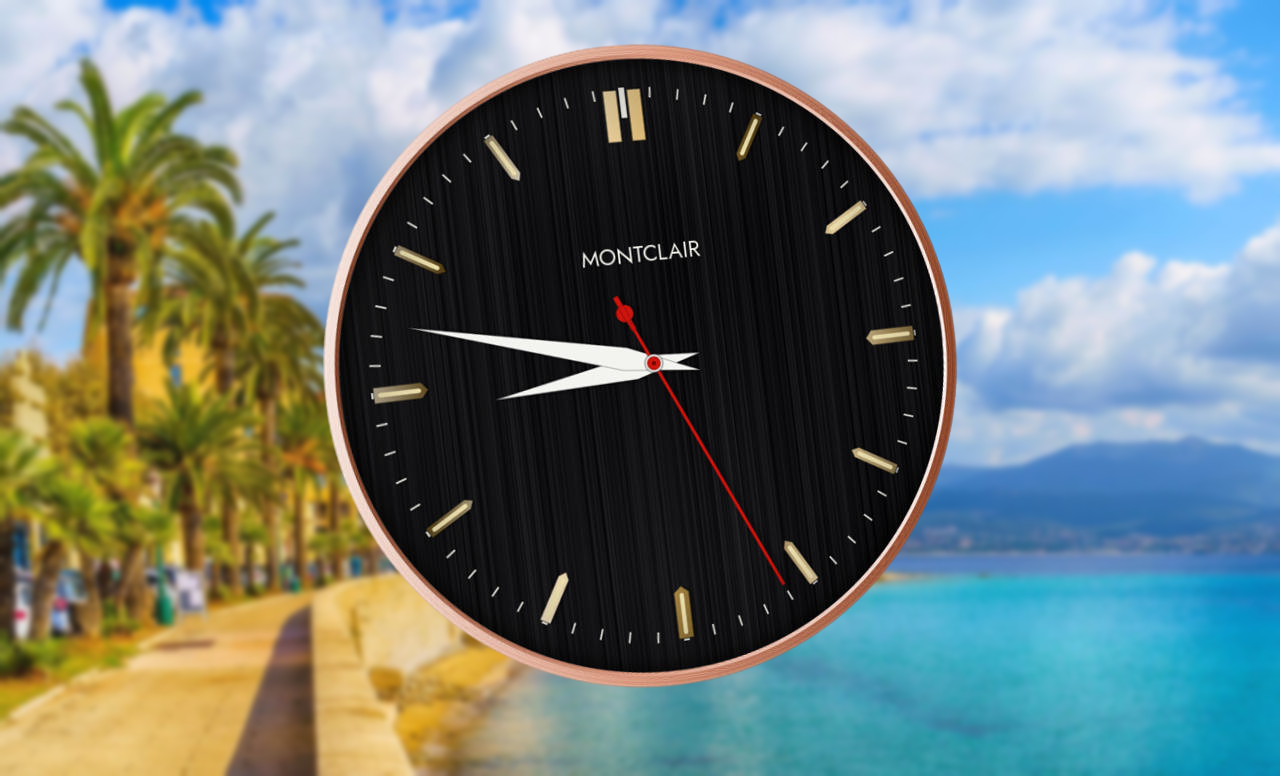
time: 8:47:26
